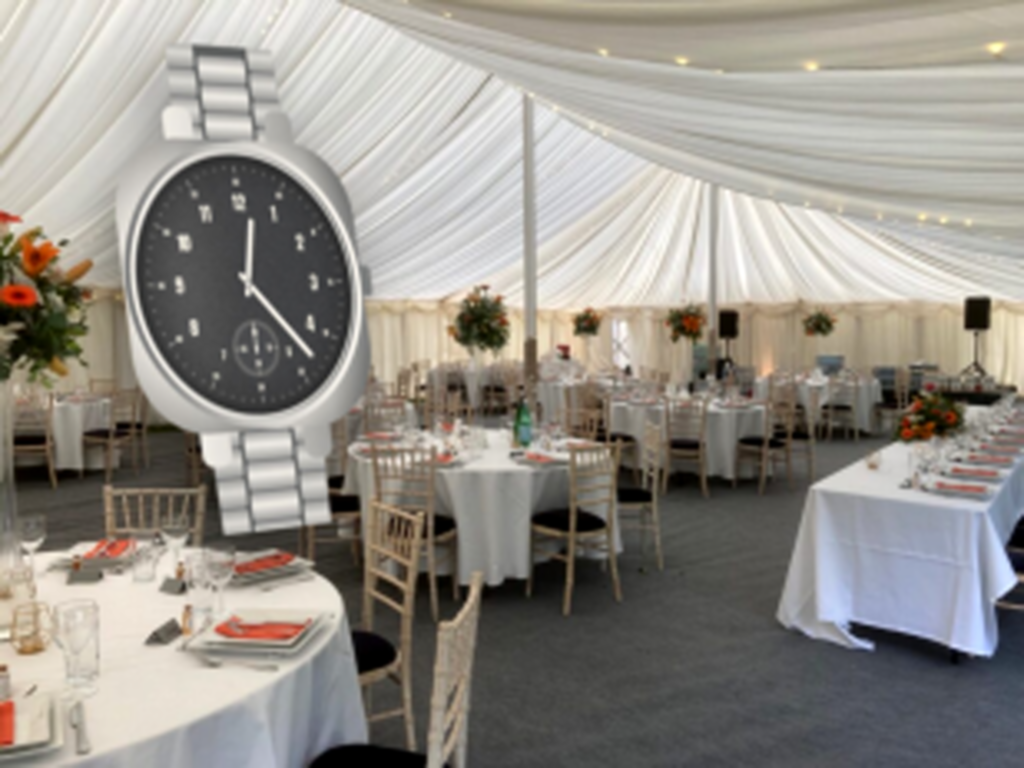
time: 12:23
